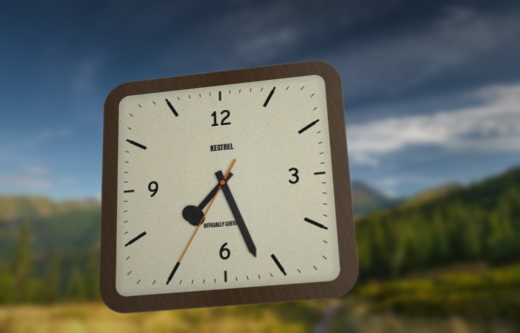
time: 7:26:35
